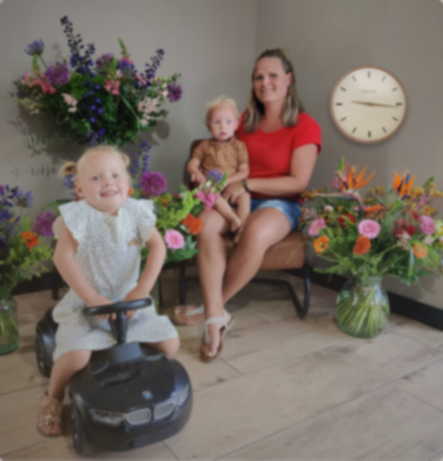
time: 9:16
